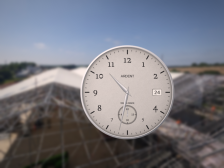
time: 10:32
